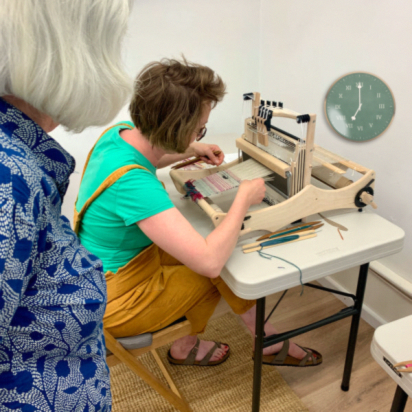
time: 7:00
